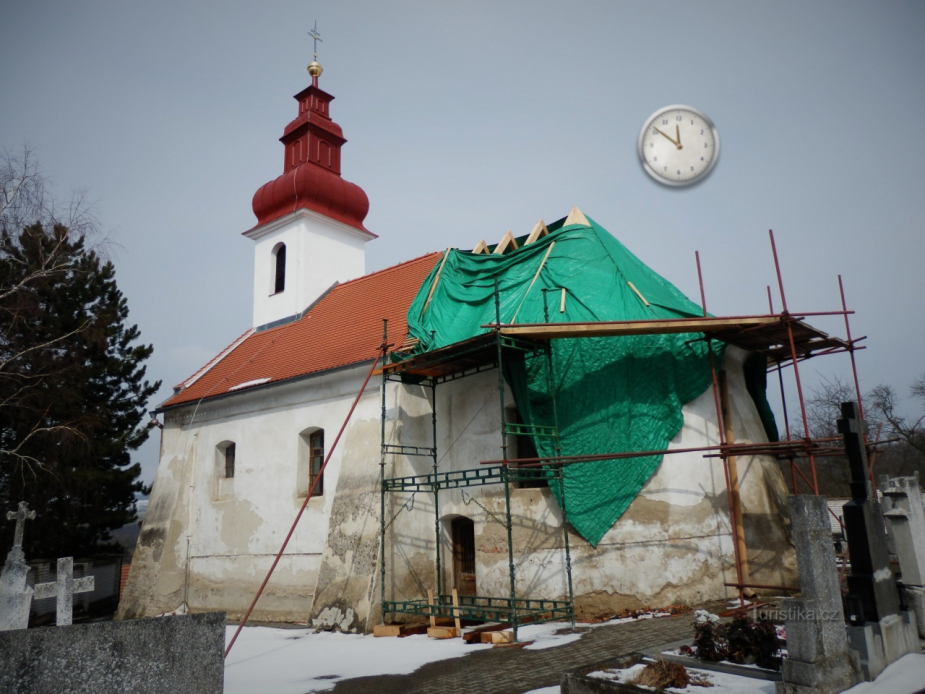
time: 11:51
